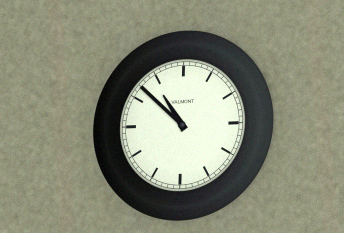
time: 10:52
